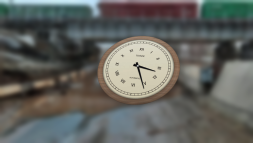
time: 3:26
